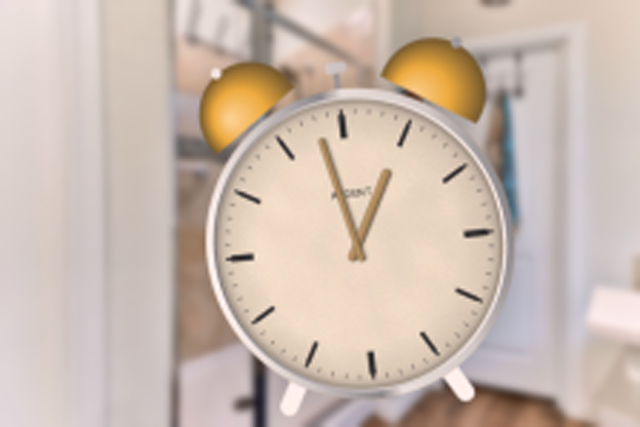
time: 12:58
